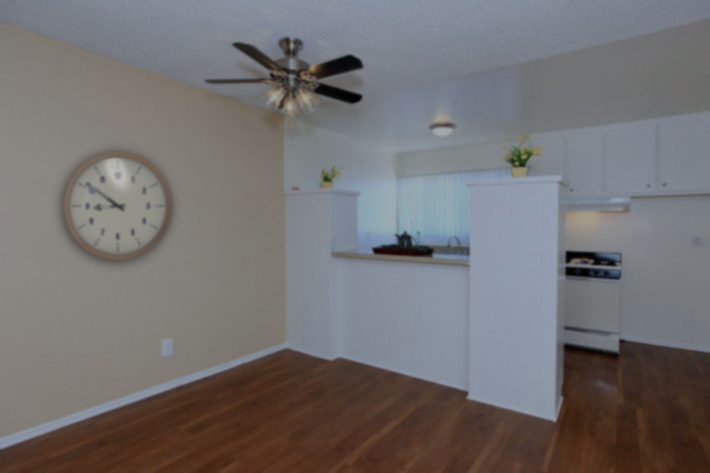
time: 8:51
